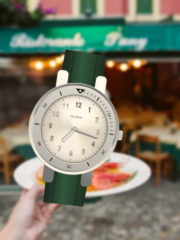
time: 7:17
